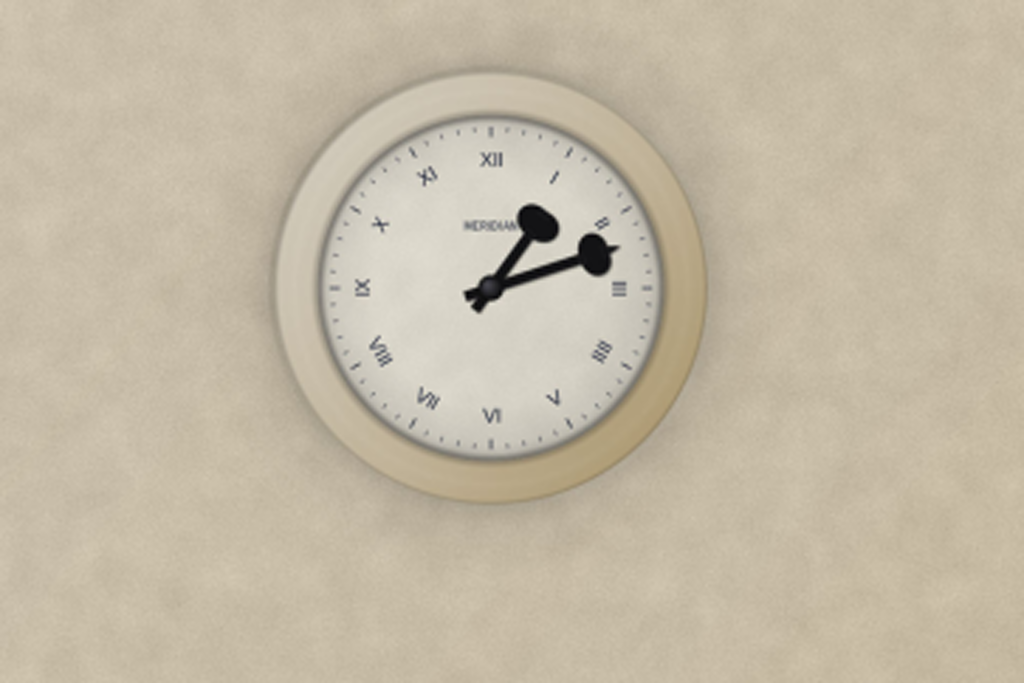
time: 1:12
